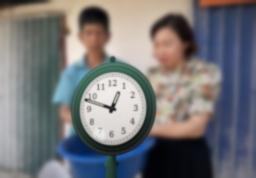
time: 12:48
